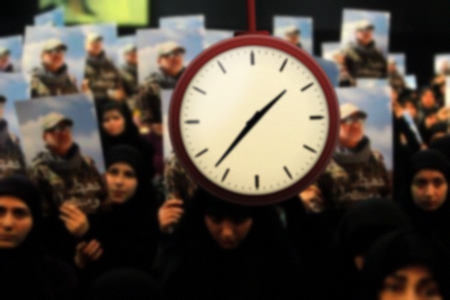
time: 1:37
